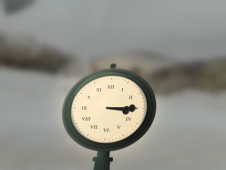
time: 3:15
